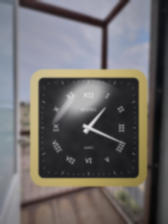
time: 1:19
